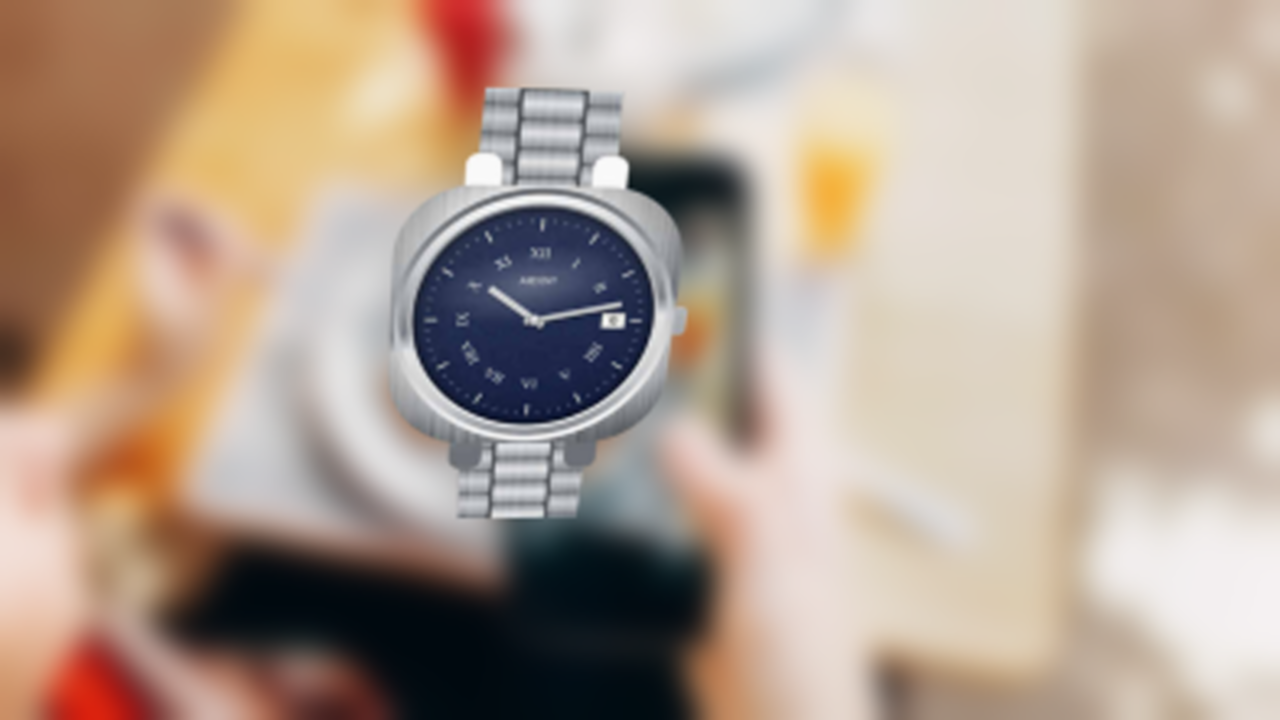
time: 10:13
